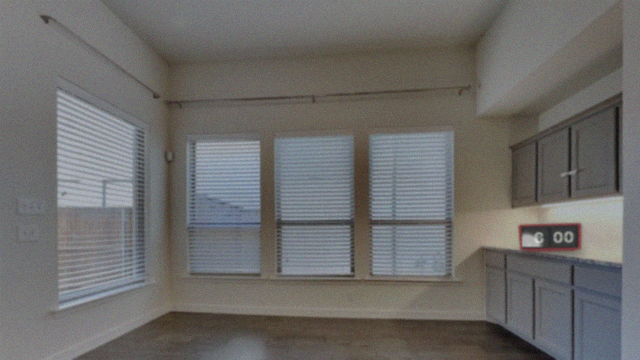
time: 6:00
